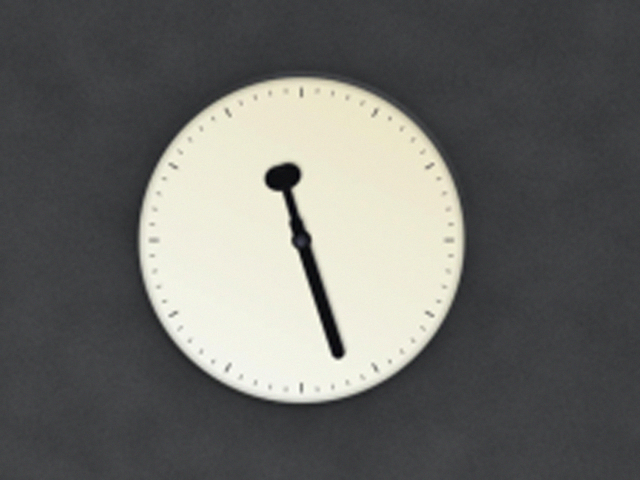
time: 11:27
